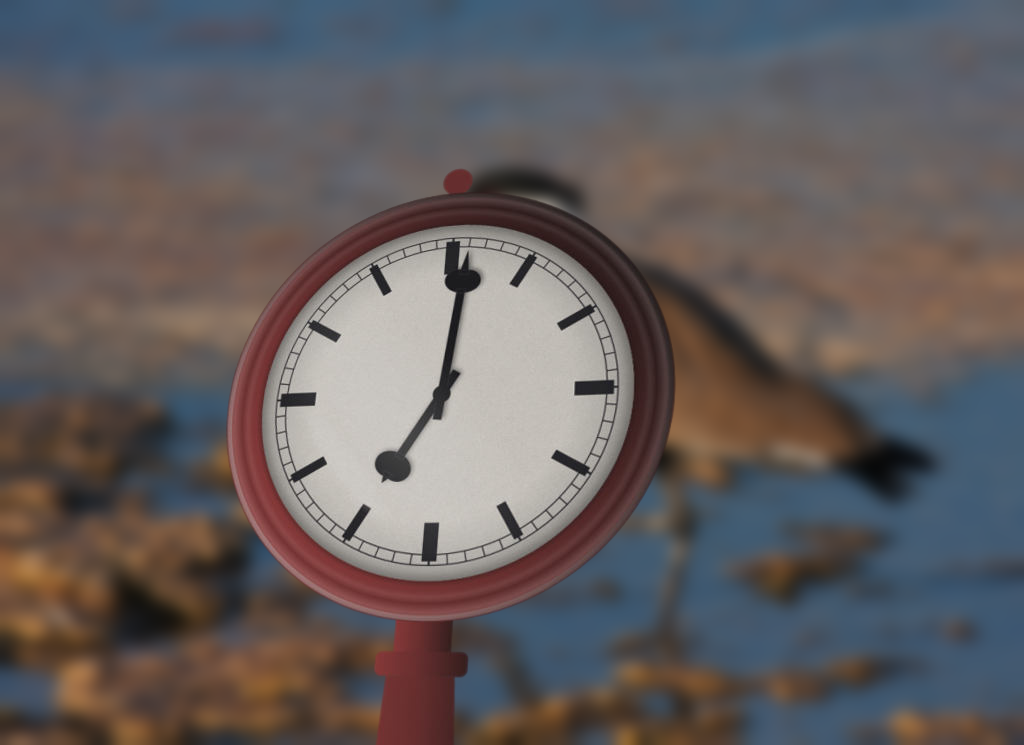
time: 7:01
